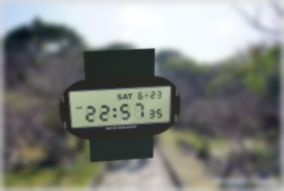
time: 22:57
